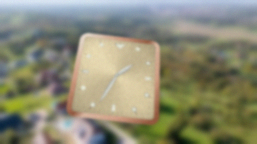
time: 1:34
